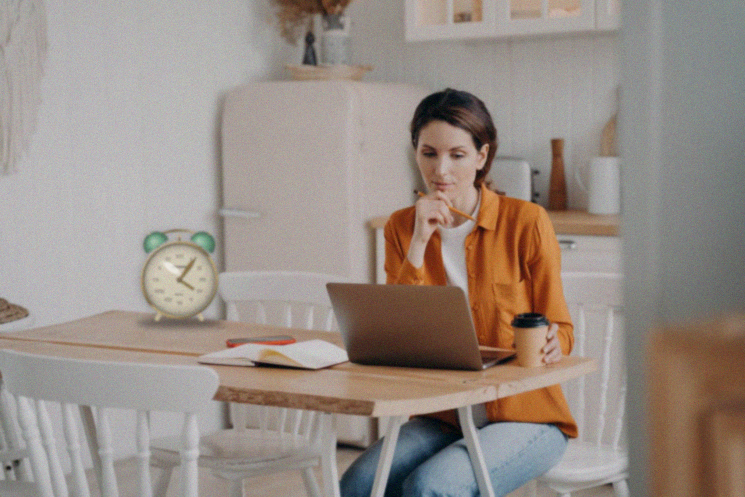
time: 4:06
